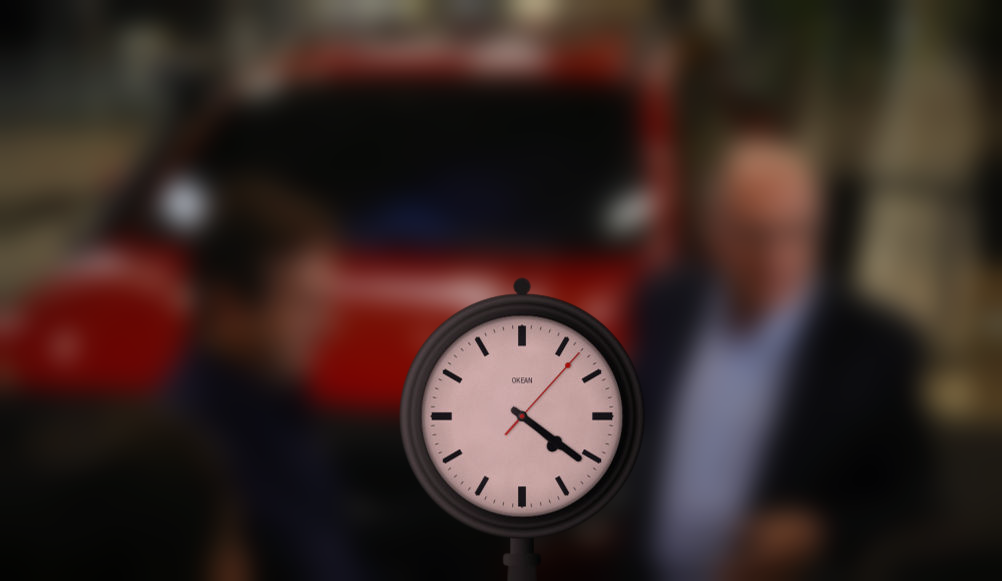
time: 4:21:07
